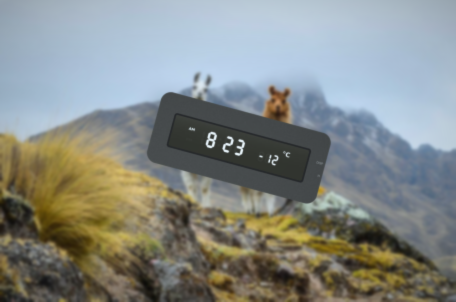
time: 8:23
